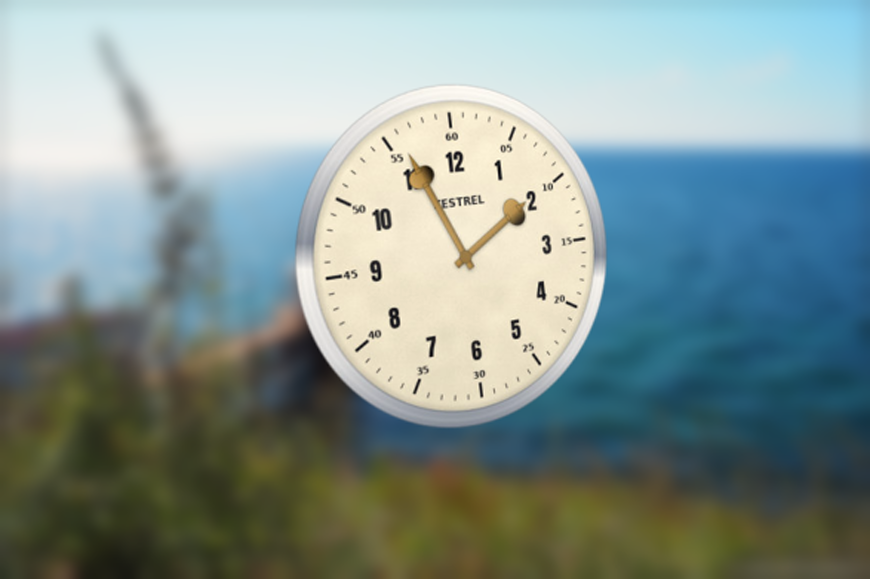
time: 1:56
